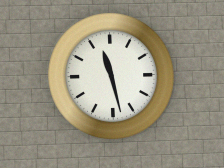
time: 11:28
